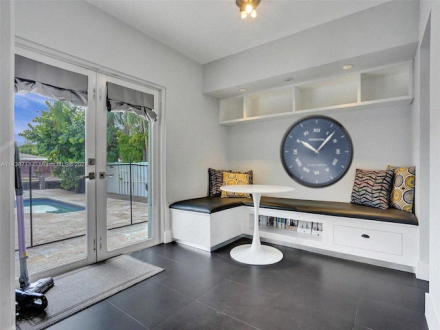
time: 10:07
